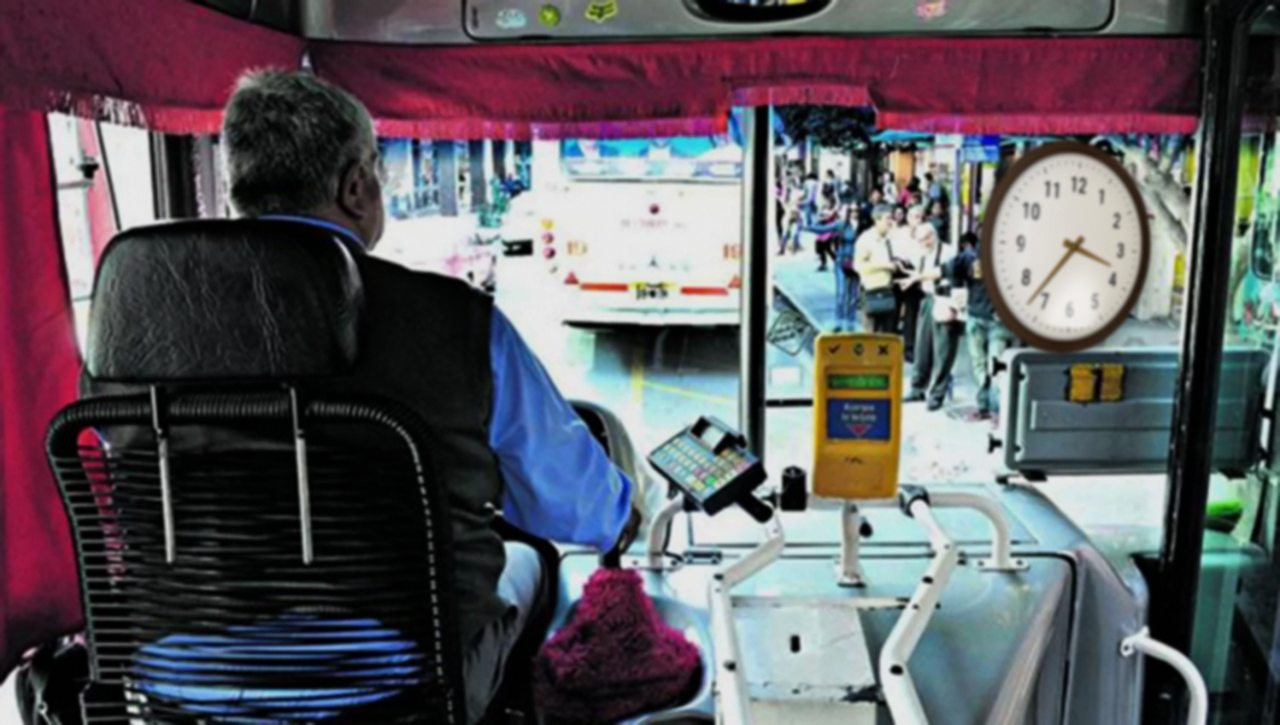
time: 3:37
